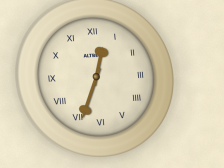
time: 12:34
